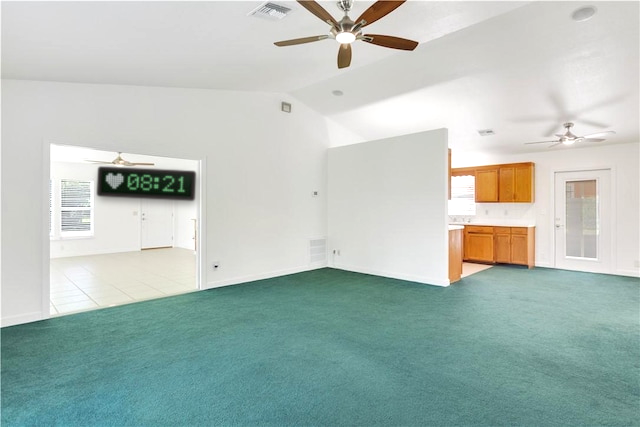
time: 8:21
